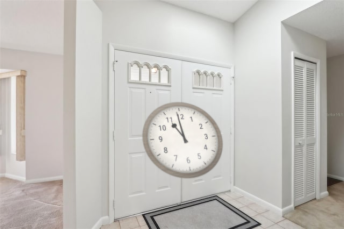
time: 10:59
